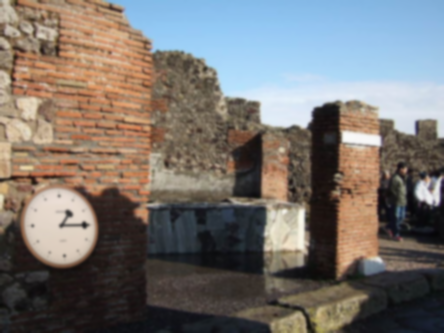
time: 1:15
